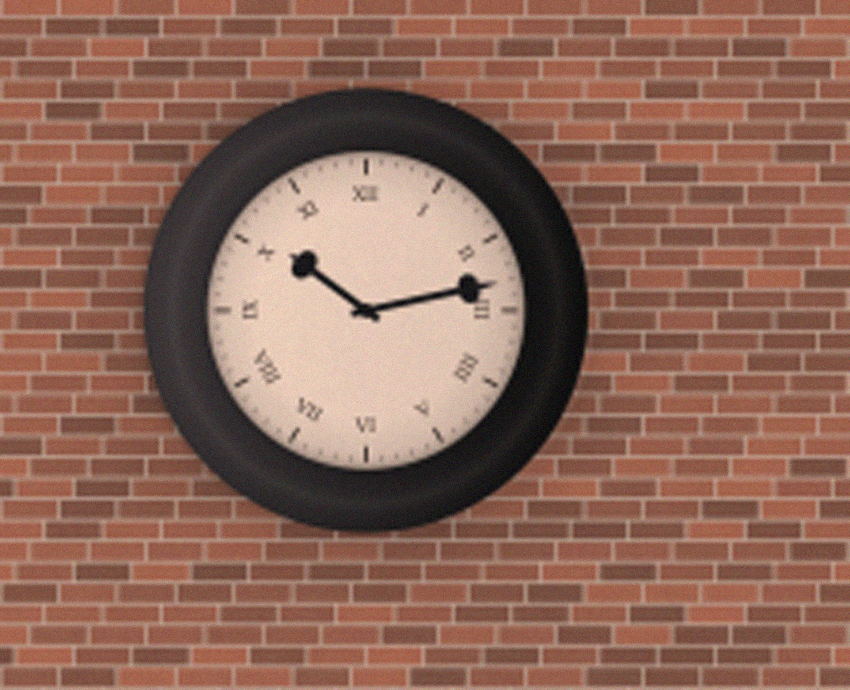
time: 10:13
